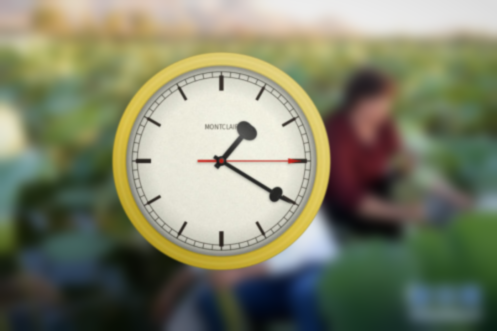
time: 1:20:15
